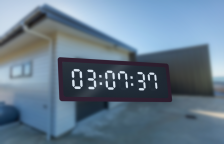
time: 3:07:37
